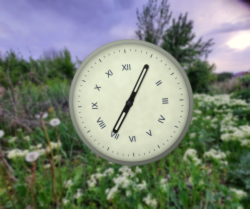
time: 7:05
